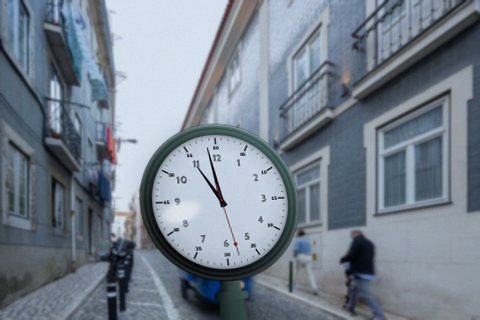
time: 10:58:28
